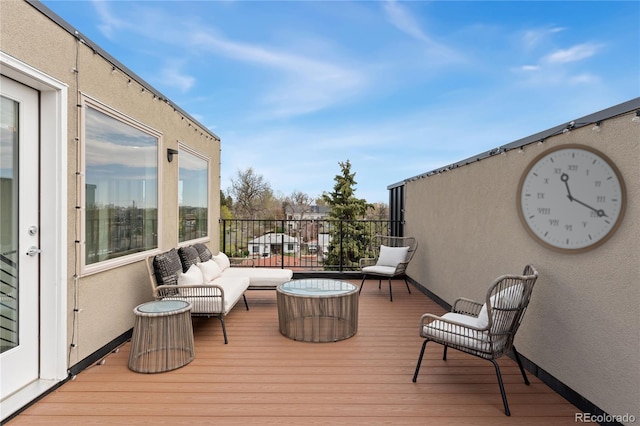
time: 11:19
